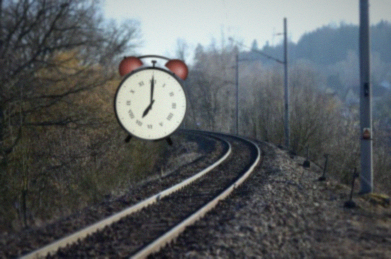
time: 7:00
